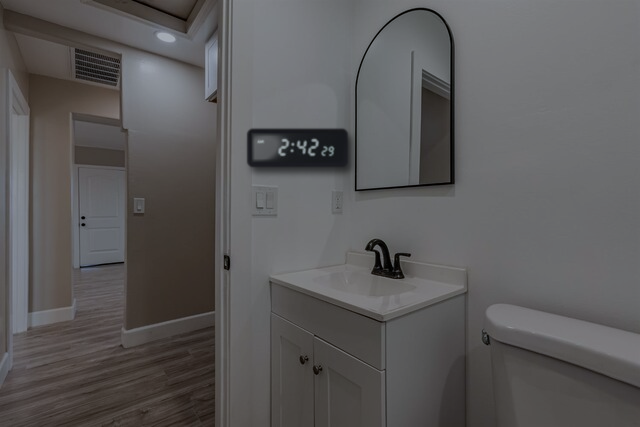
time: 2:42:29
